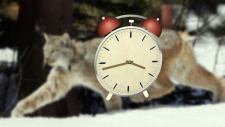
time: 3:43
